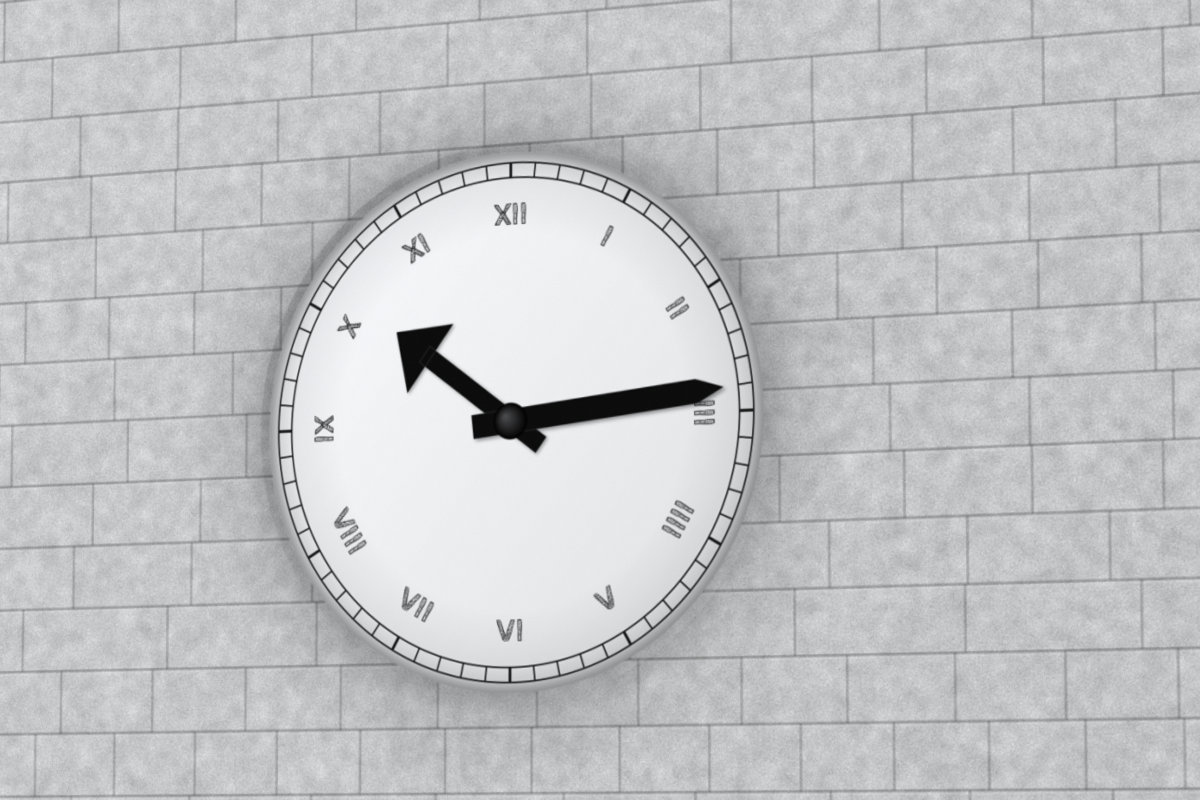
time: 10:14
